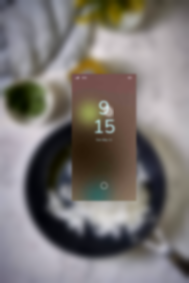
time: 9:15
